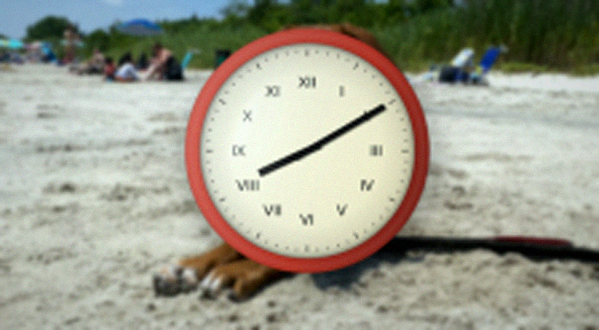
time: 8:10
